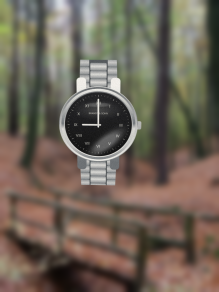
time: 9:00
